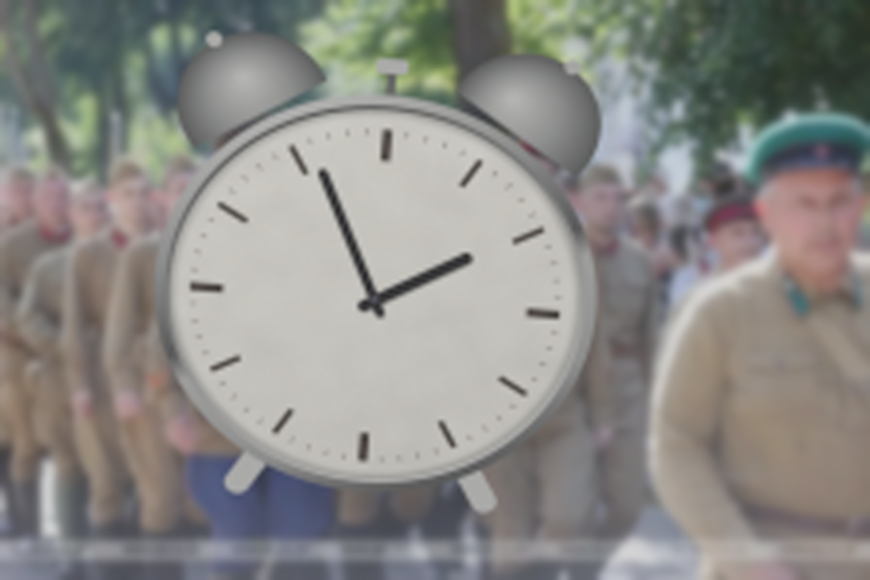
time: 1:56
